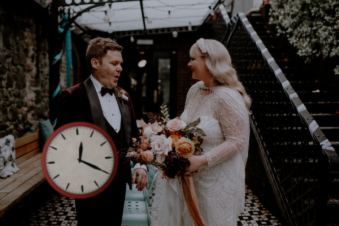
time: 12:20
